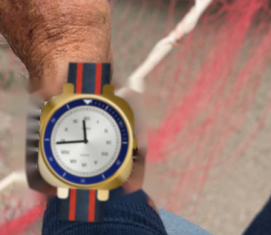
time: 11:44
